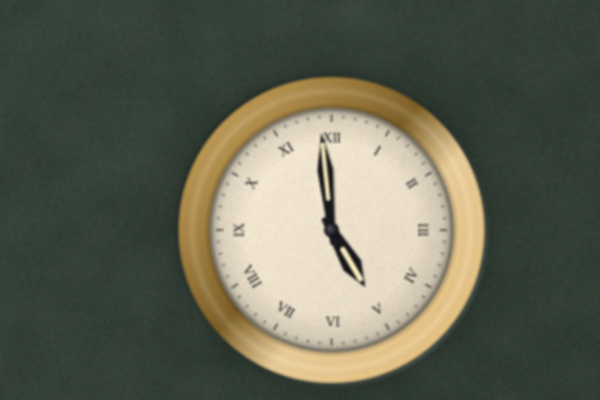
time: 4:59
